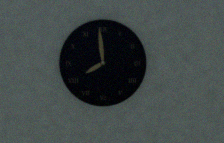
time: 7:59
